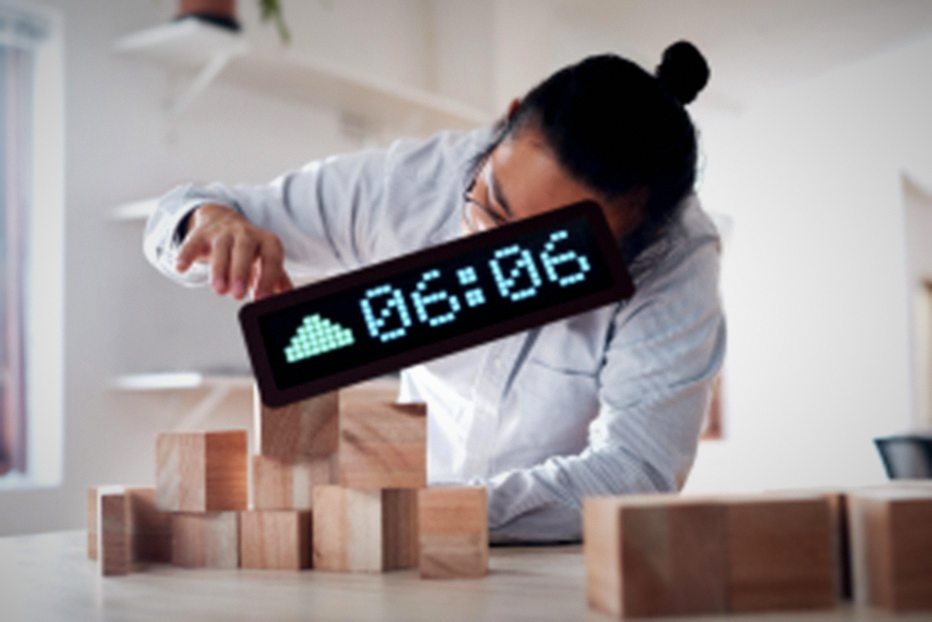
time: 6:06
